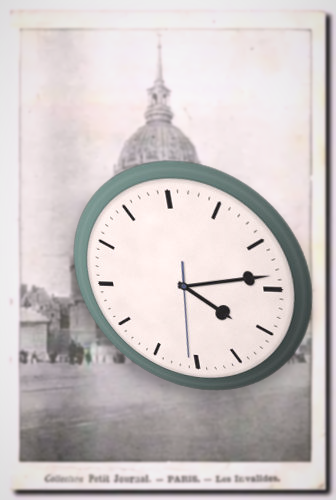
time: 4:13:31
